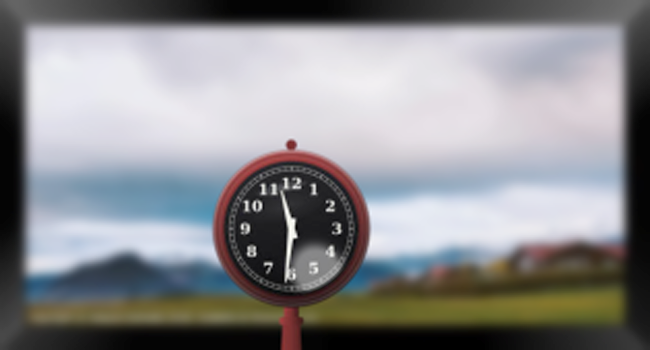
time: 11:31
